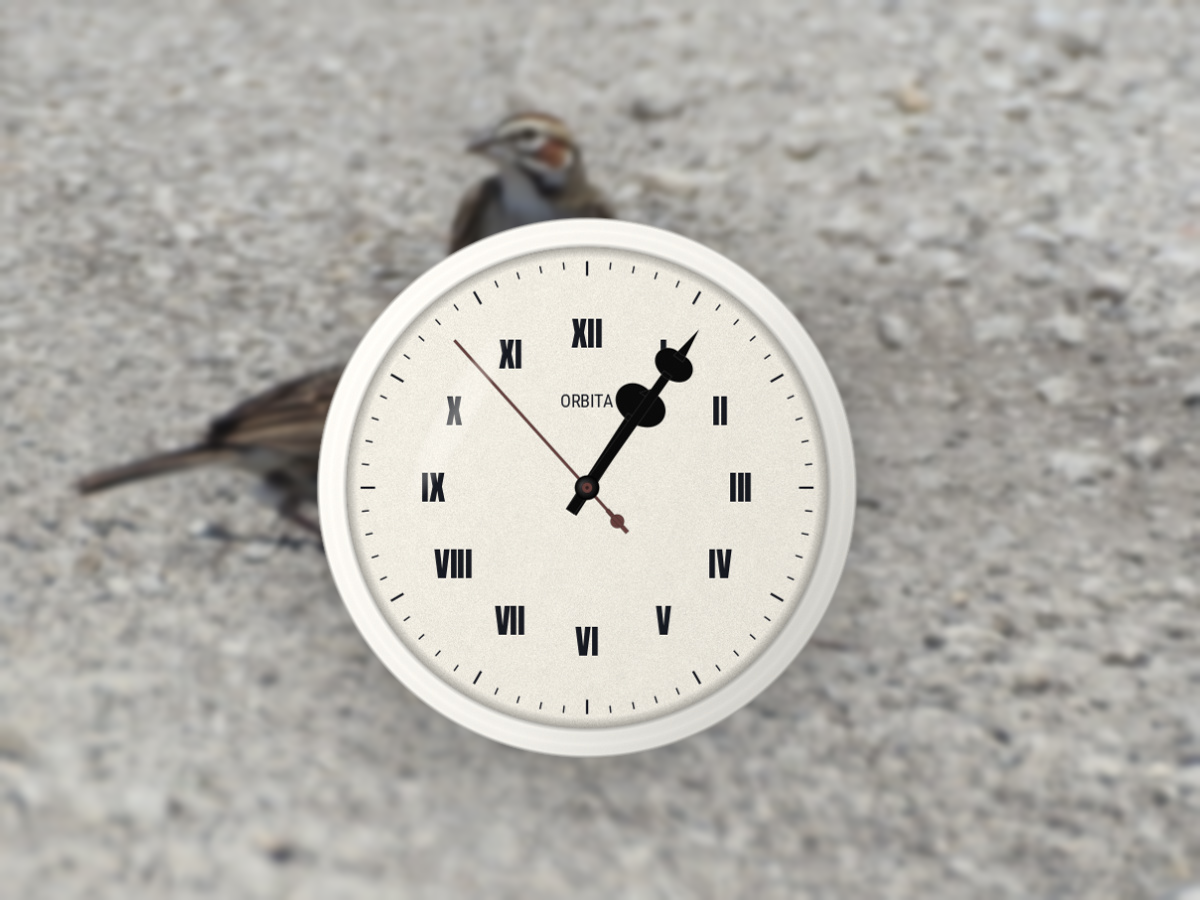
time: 1:05:53
